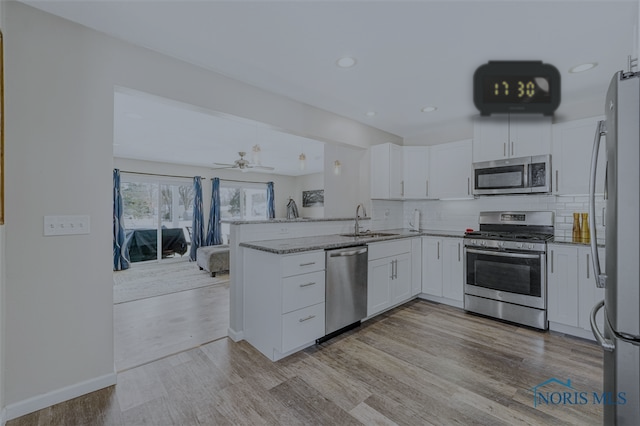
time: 17:30
